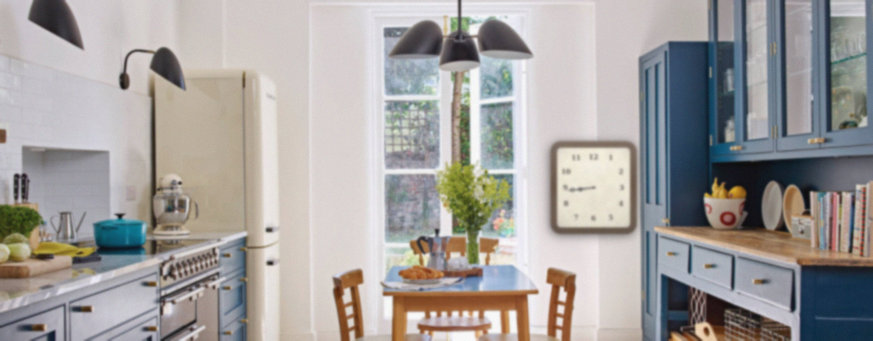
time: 8:44
